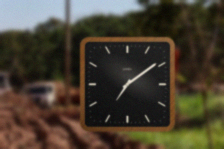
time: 7:09
